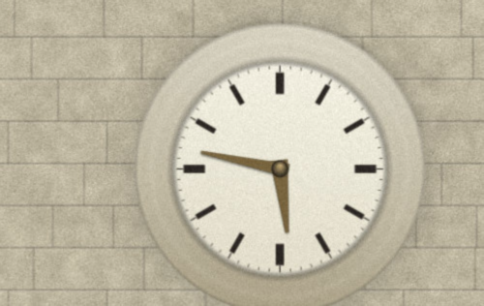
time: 5:47
